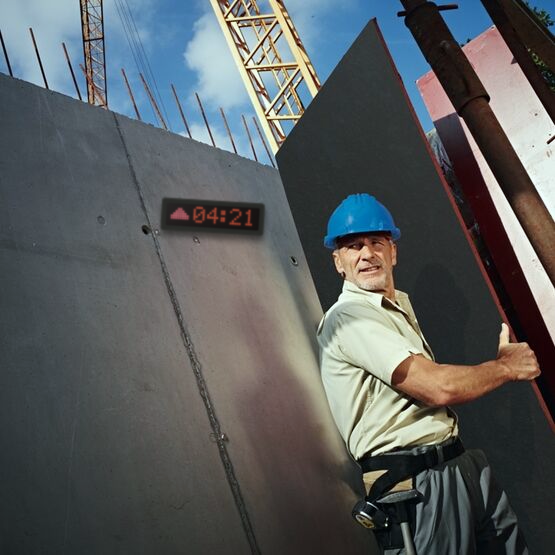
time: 4:21
